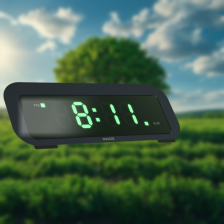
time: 8:11
